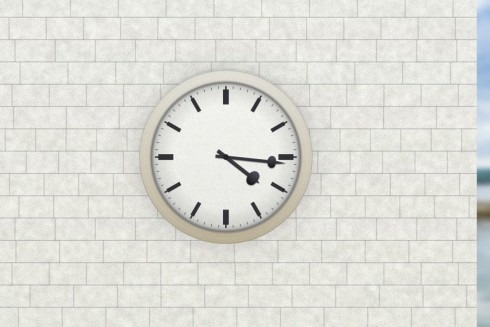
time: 4:16
